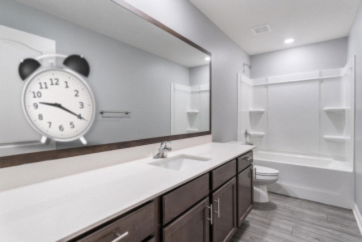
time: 9:20
